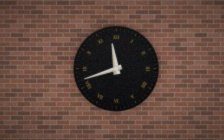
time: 11:42
